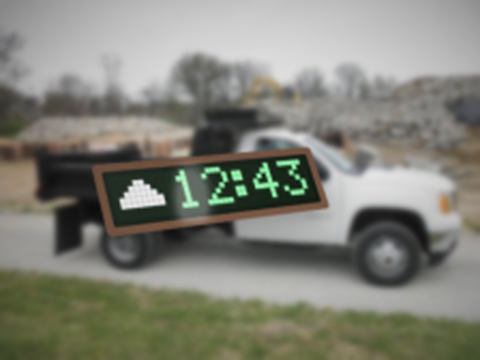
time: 12:43
